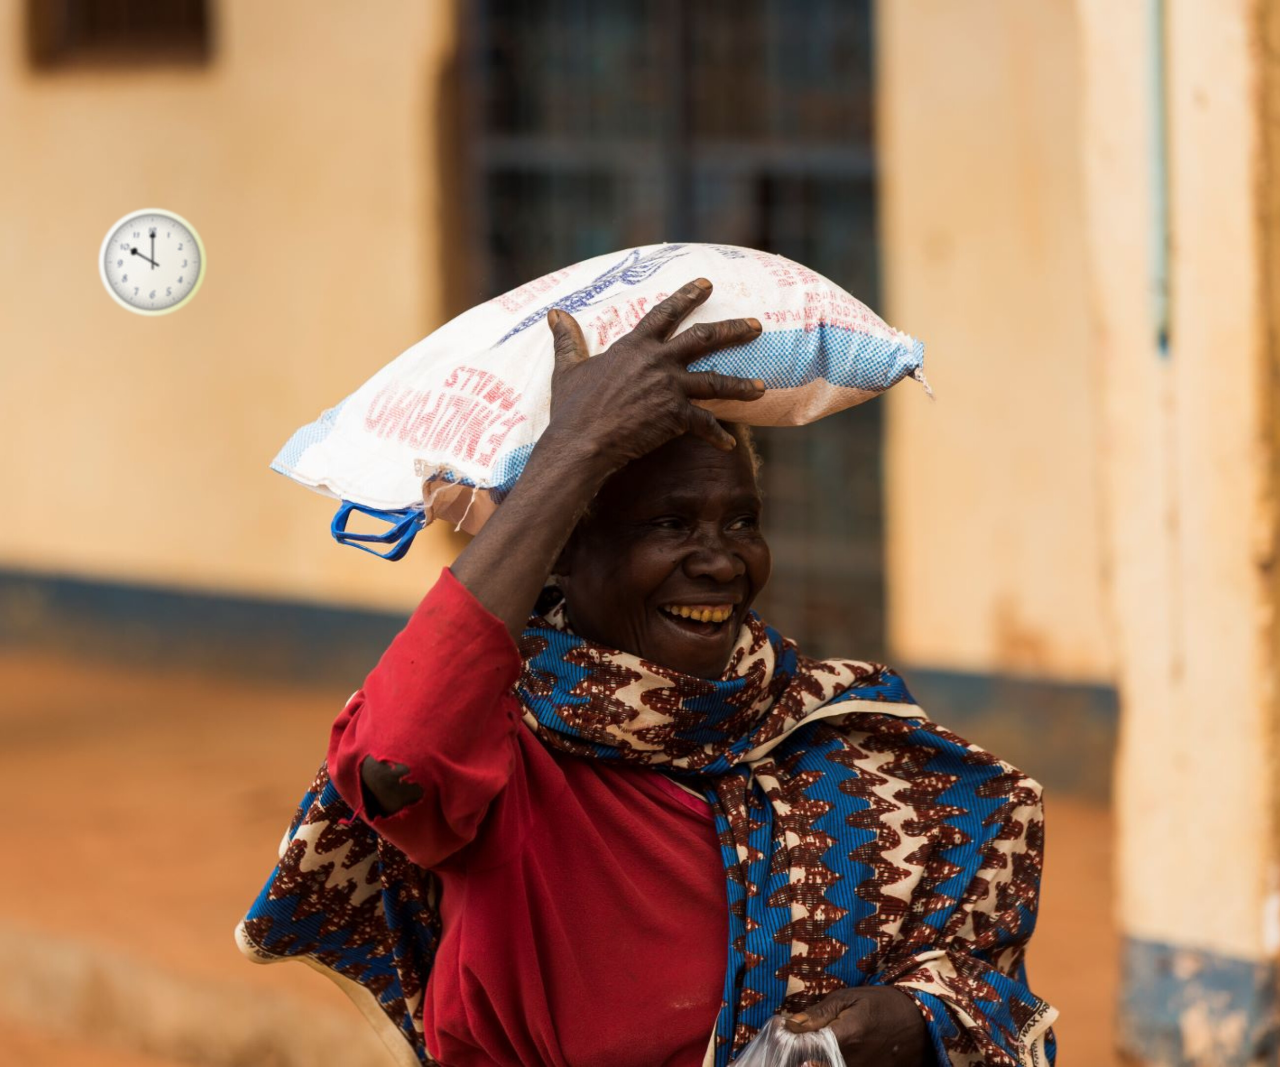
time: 10:00
